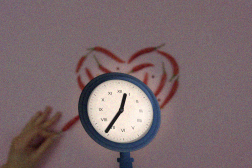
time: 12:36
